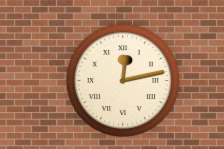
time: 12:13
